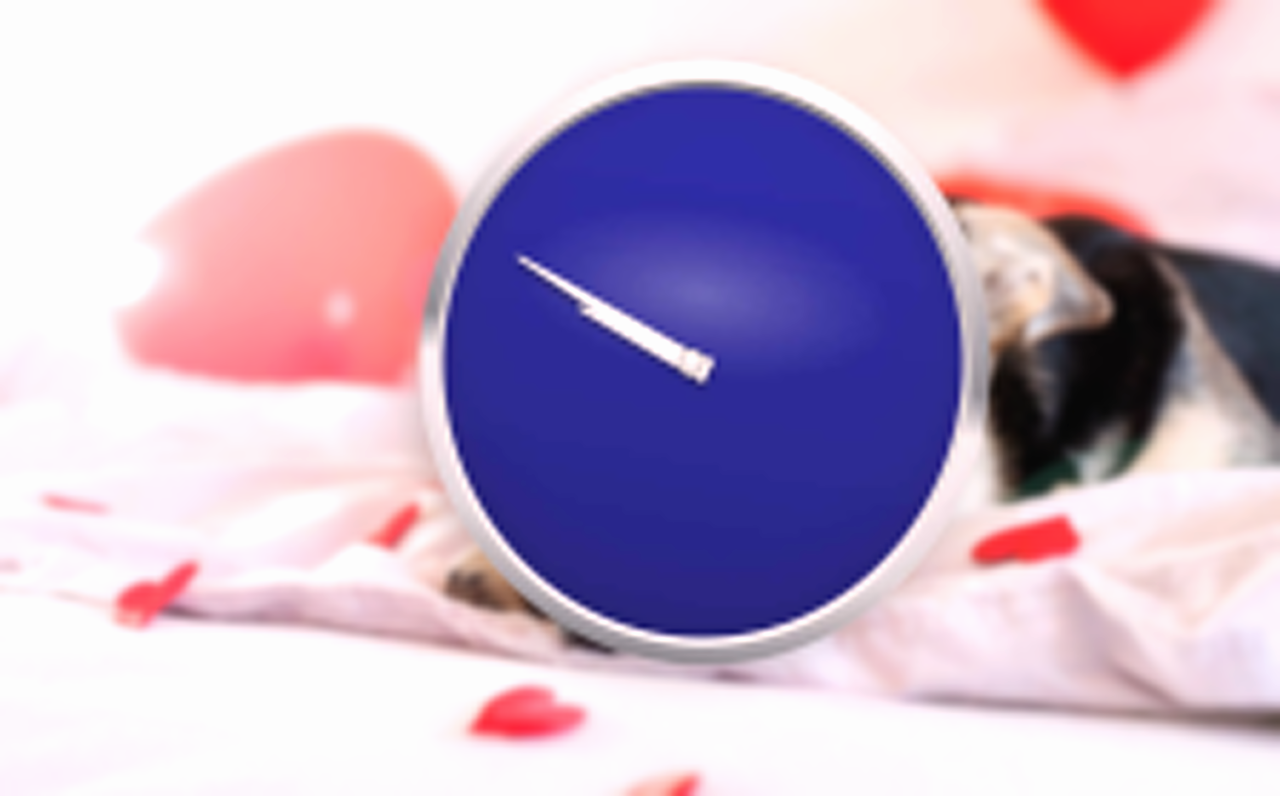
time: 9:50
